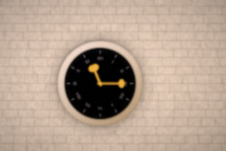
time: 11:15
